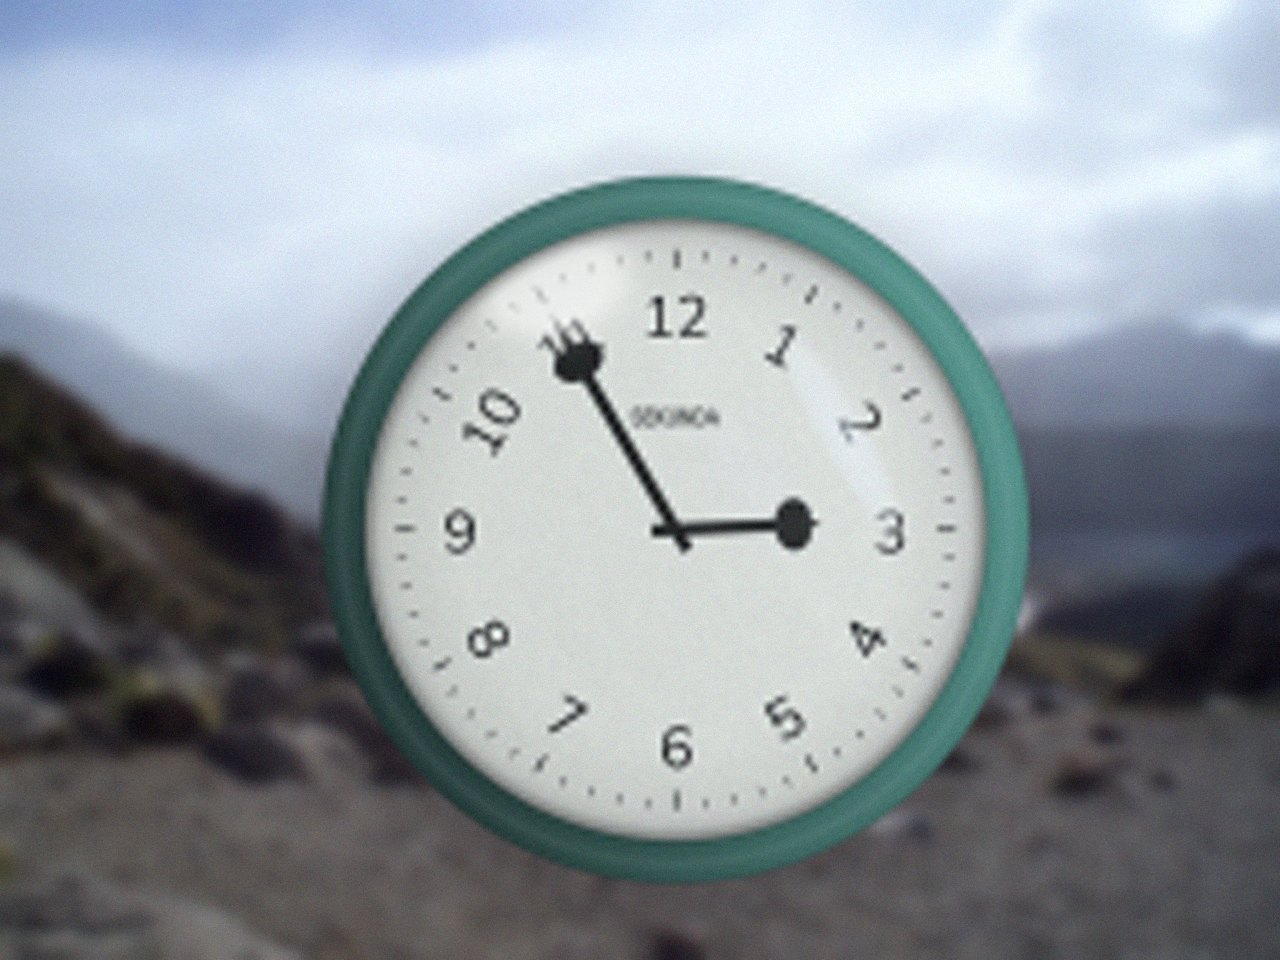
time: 2:55
